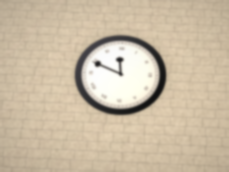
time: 11:49
